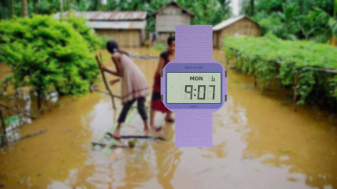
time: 9:07
